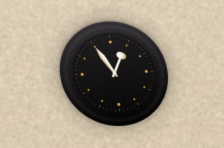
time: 12:55
